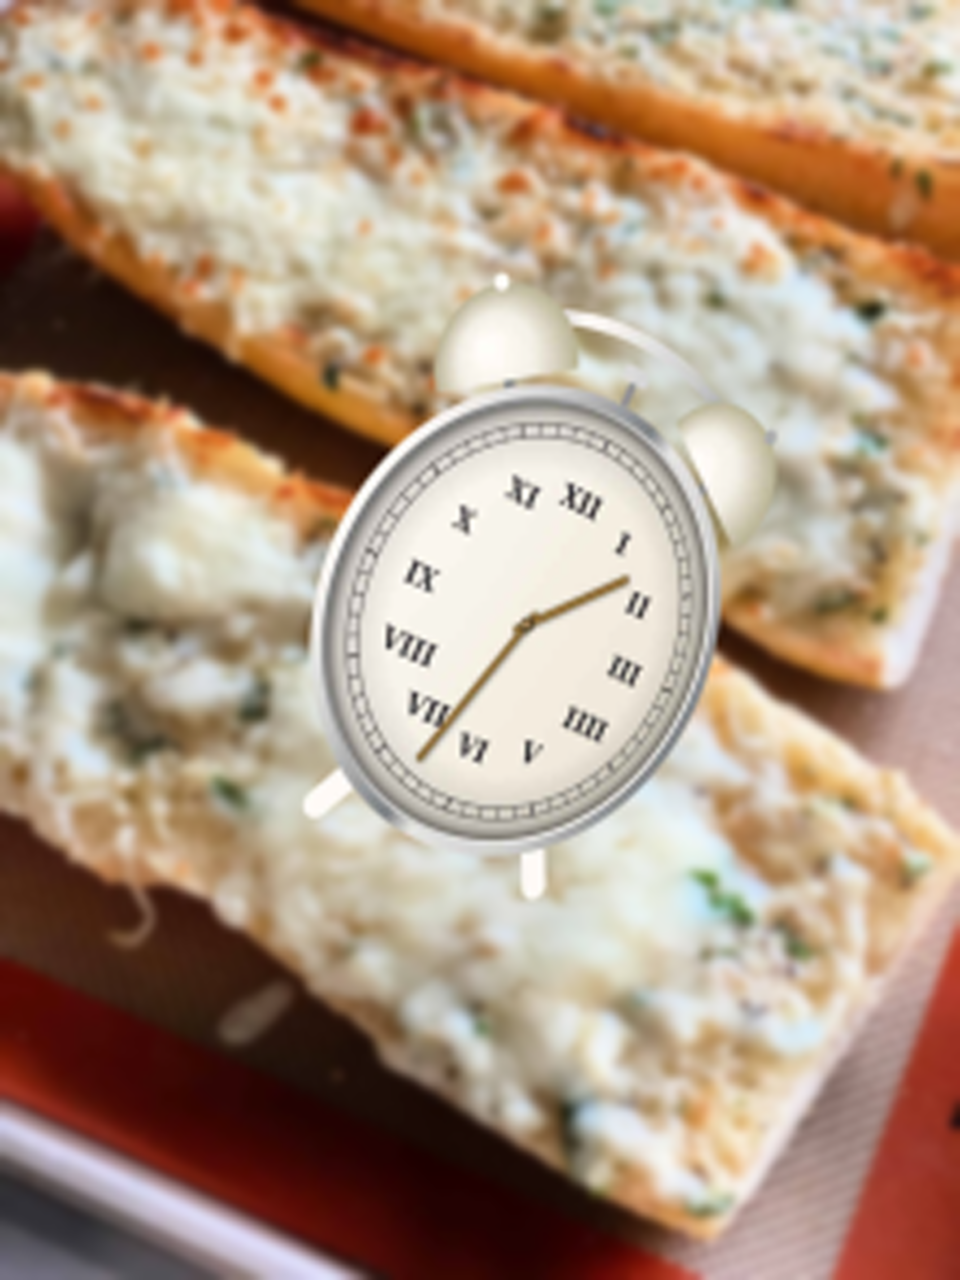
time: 1:33
